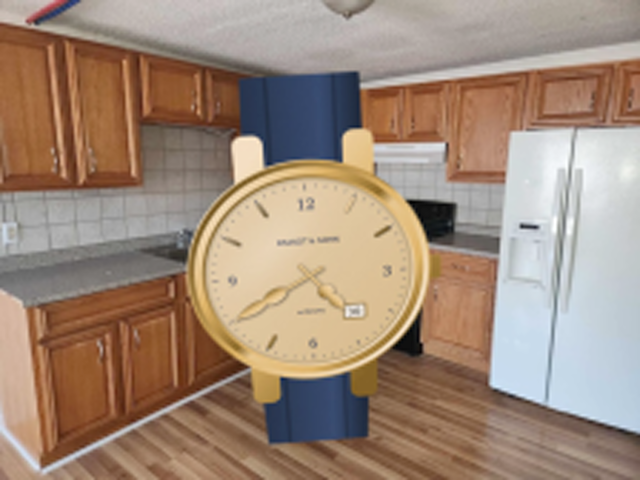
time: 4:40
